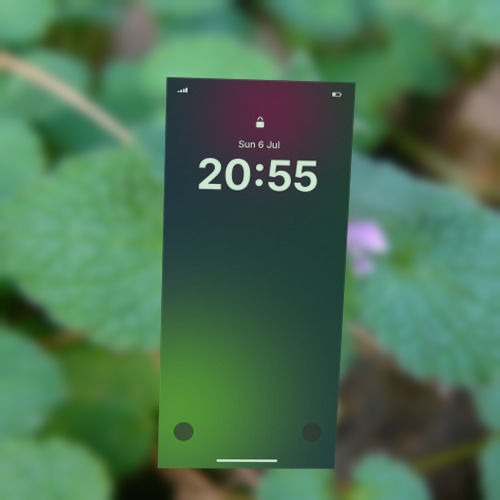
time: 20:55
